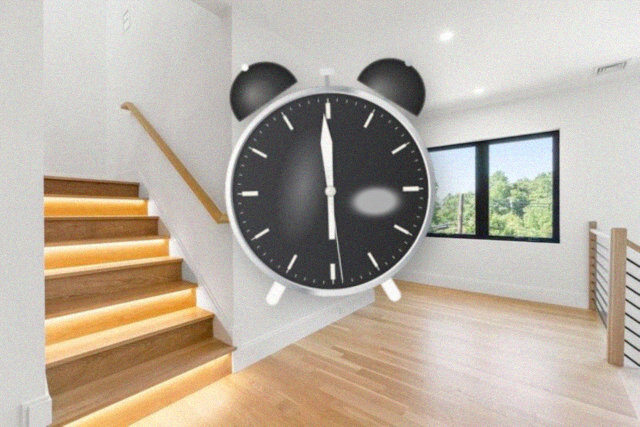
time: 5:59:29
